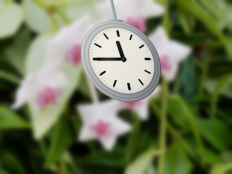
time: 11:45
